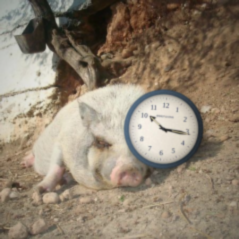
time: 10:16
